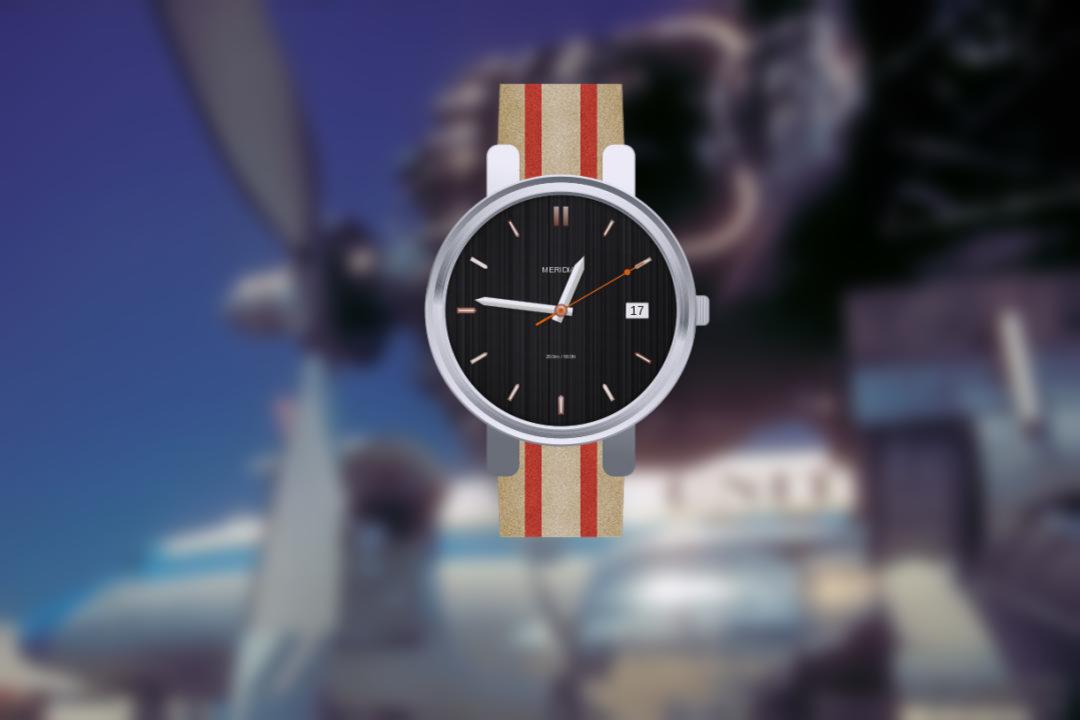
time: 12:46:10
